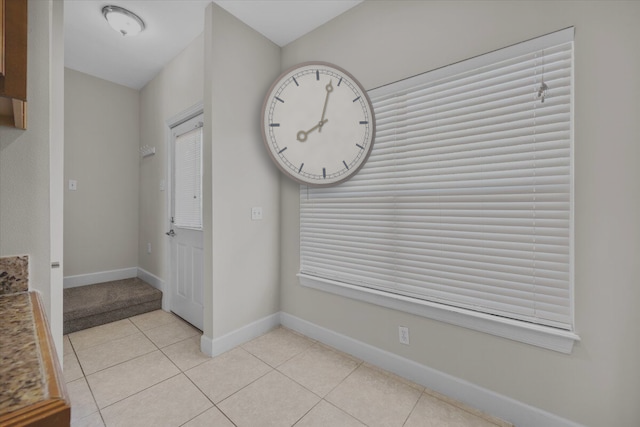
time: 8:03
